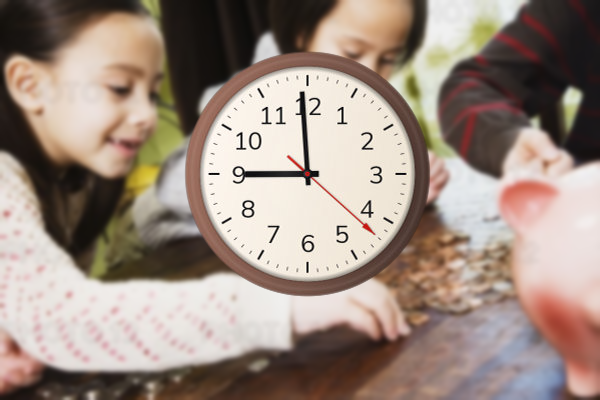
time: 8:59:22
